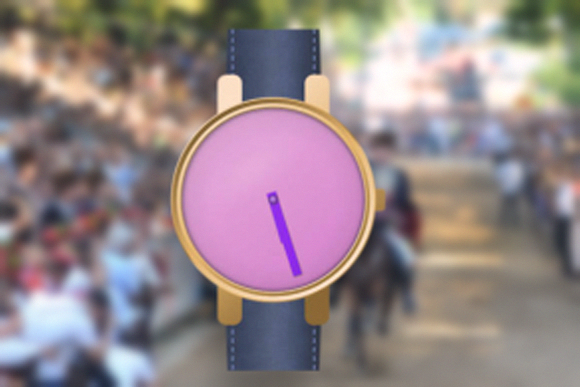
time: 5:27
